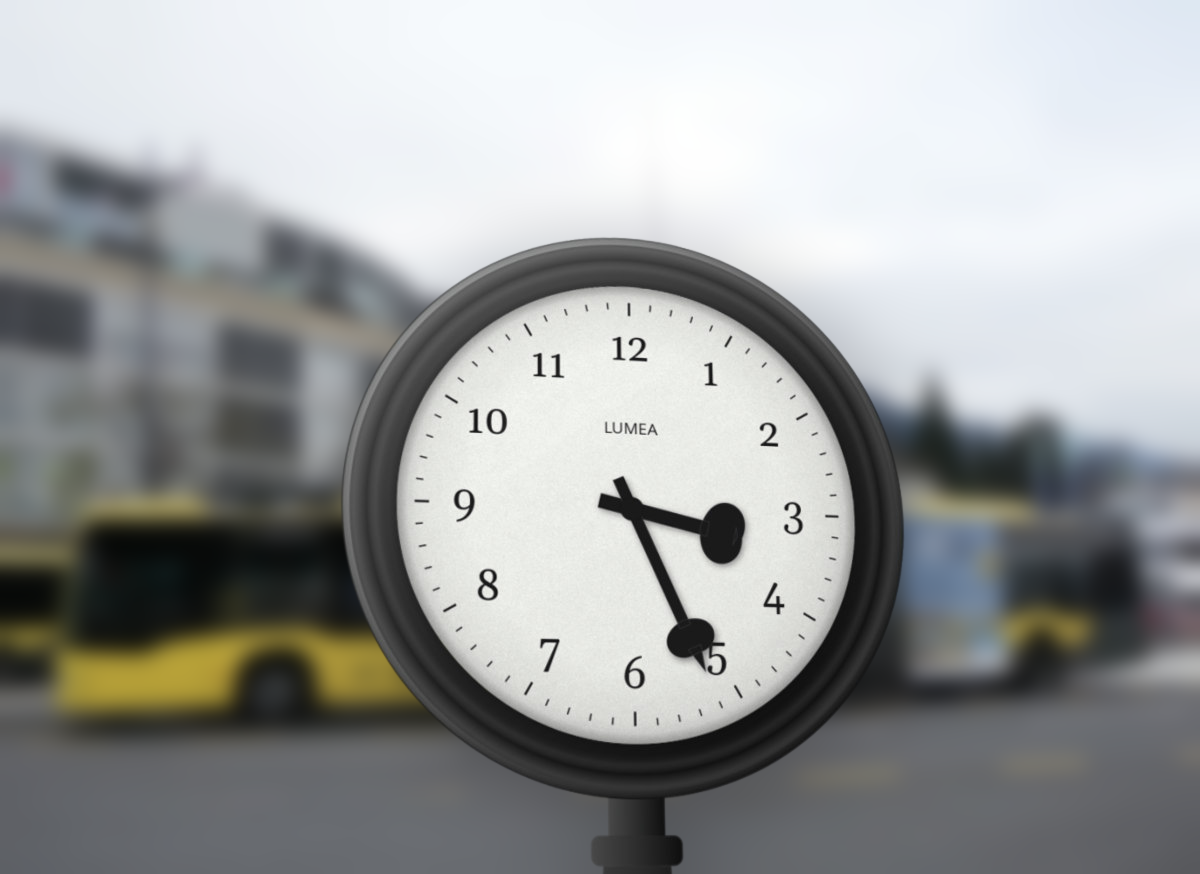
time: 3:26
